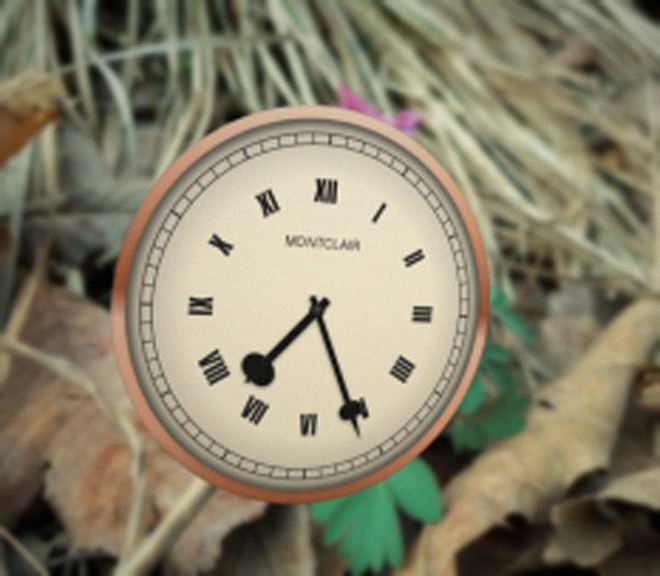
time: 7:26
